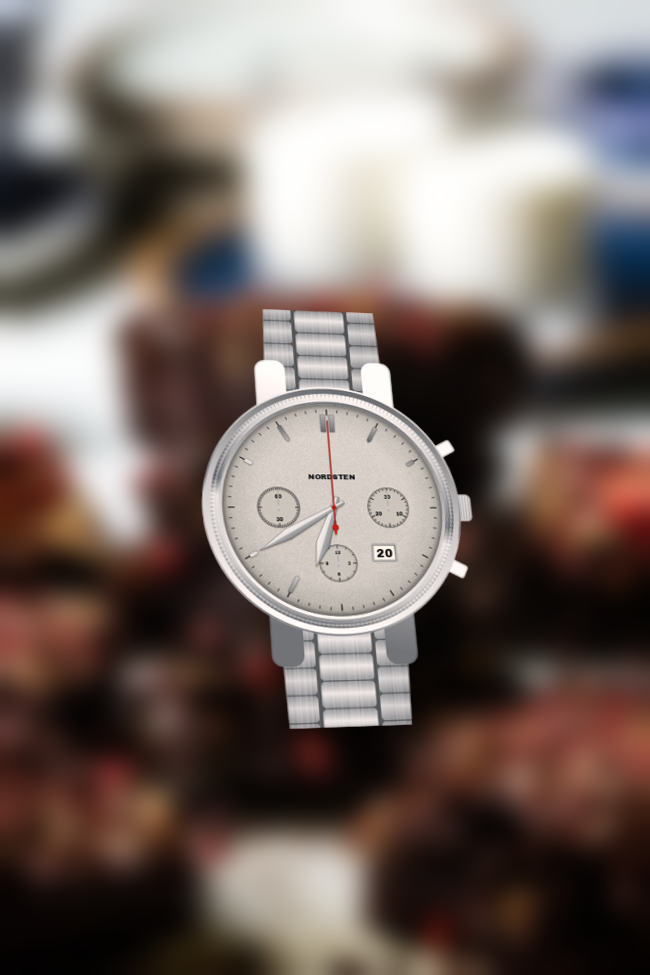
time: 6:40
